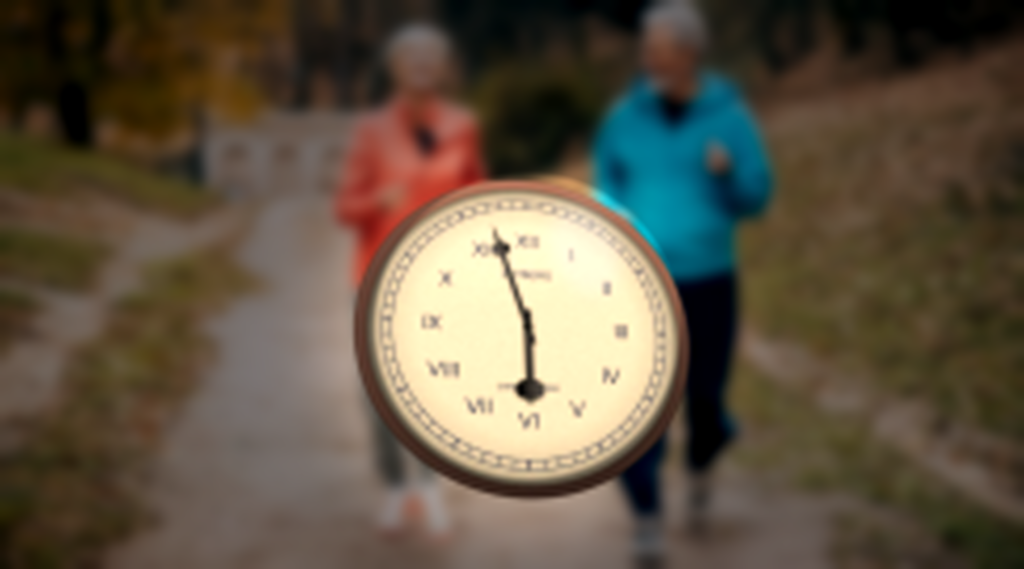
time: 5:57
